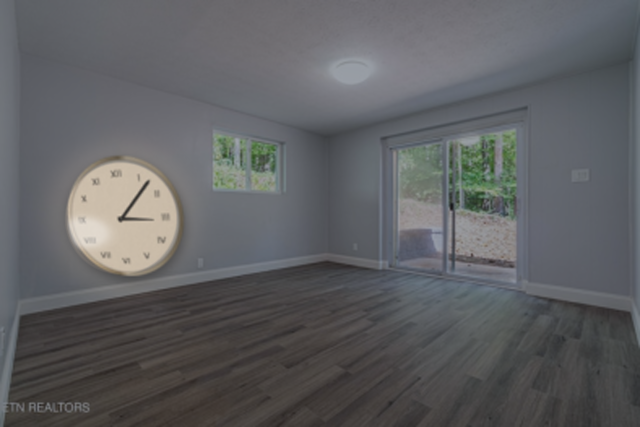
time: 3:07
